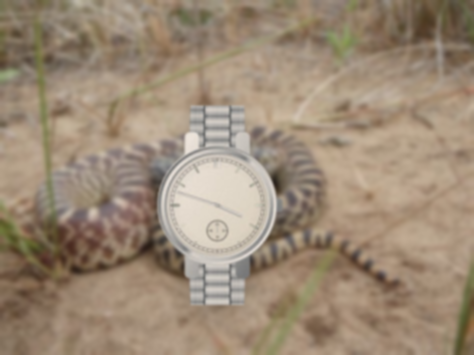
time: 3:48
